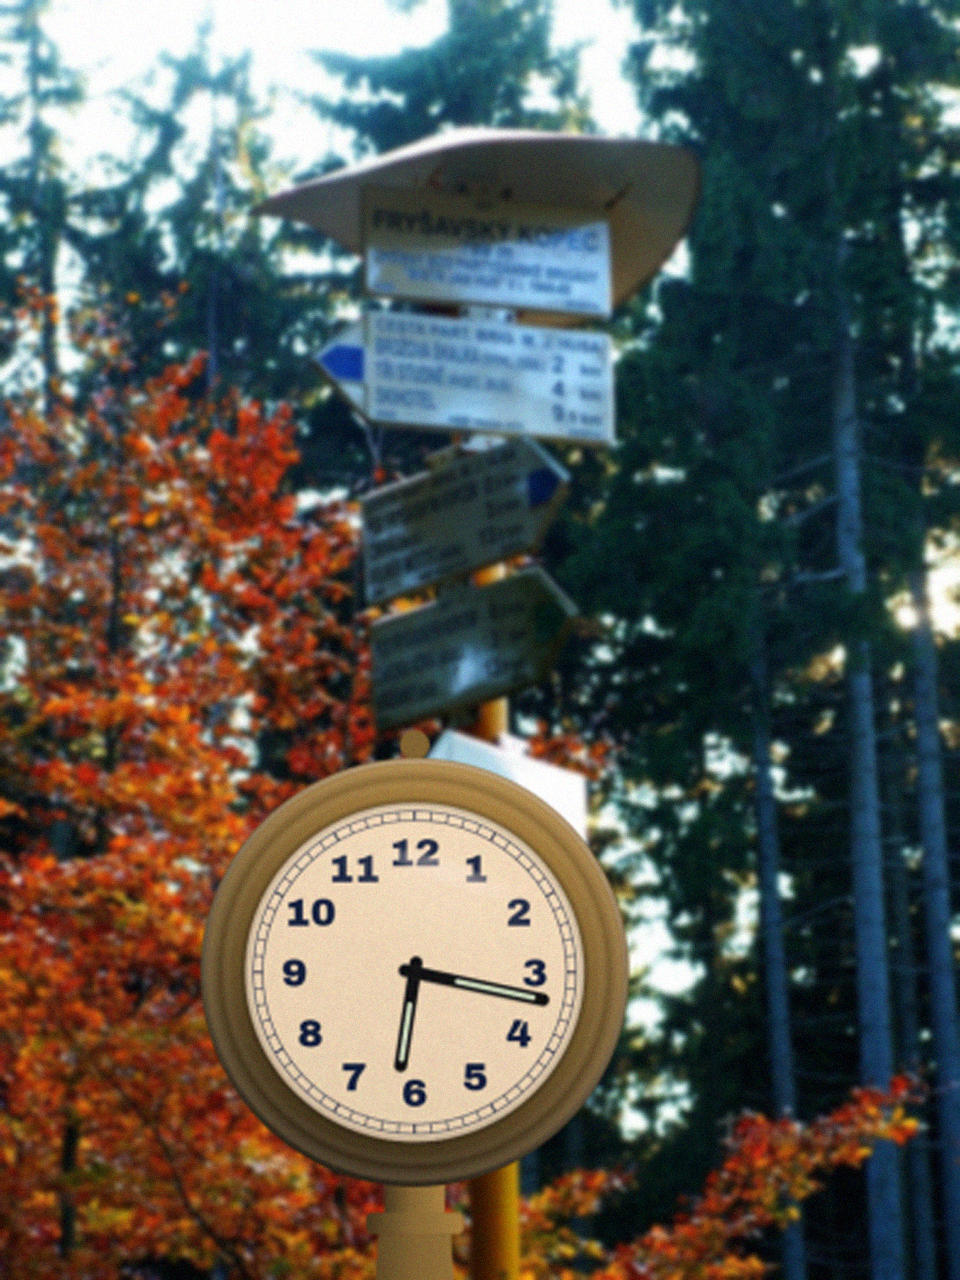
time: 6:17
